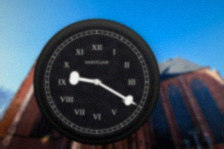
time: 9:20
